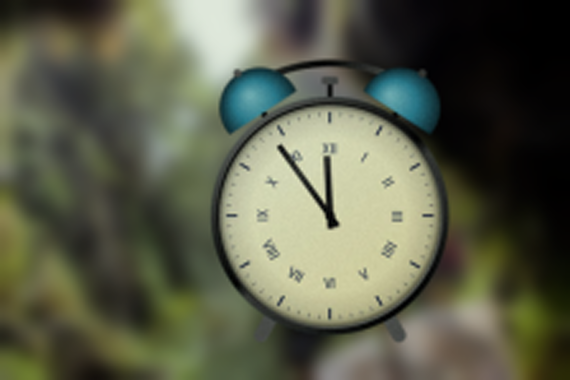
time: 11:54
